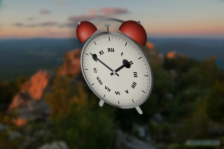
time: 1:51
